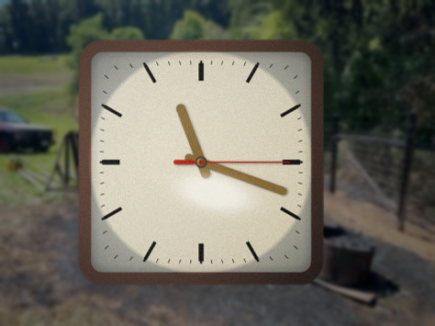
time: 11:18:15
